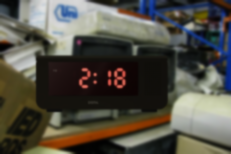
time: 2:18
